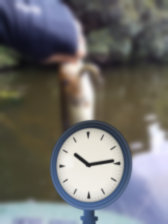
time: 10:14
